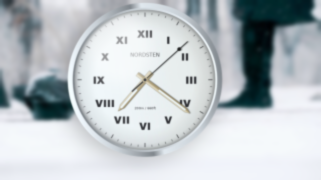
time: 7:21:08
